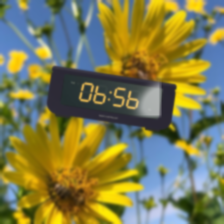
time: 6:56
